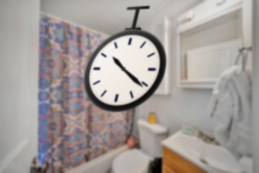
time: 10:21
